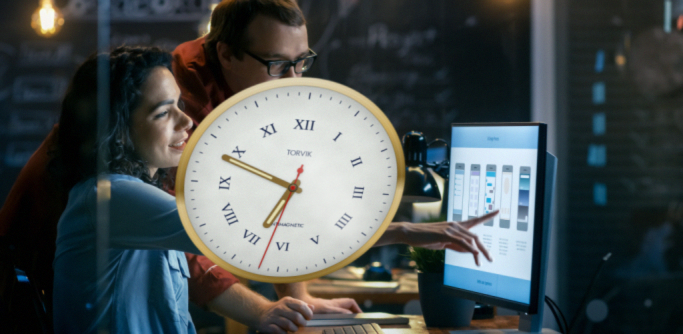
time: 6:48:32
